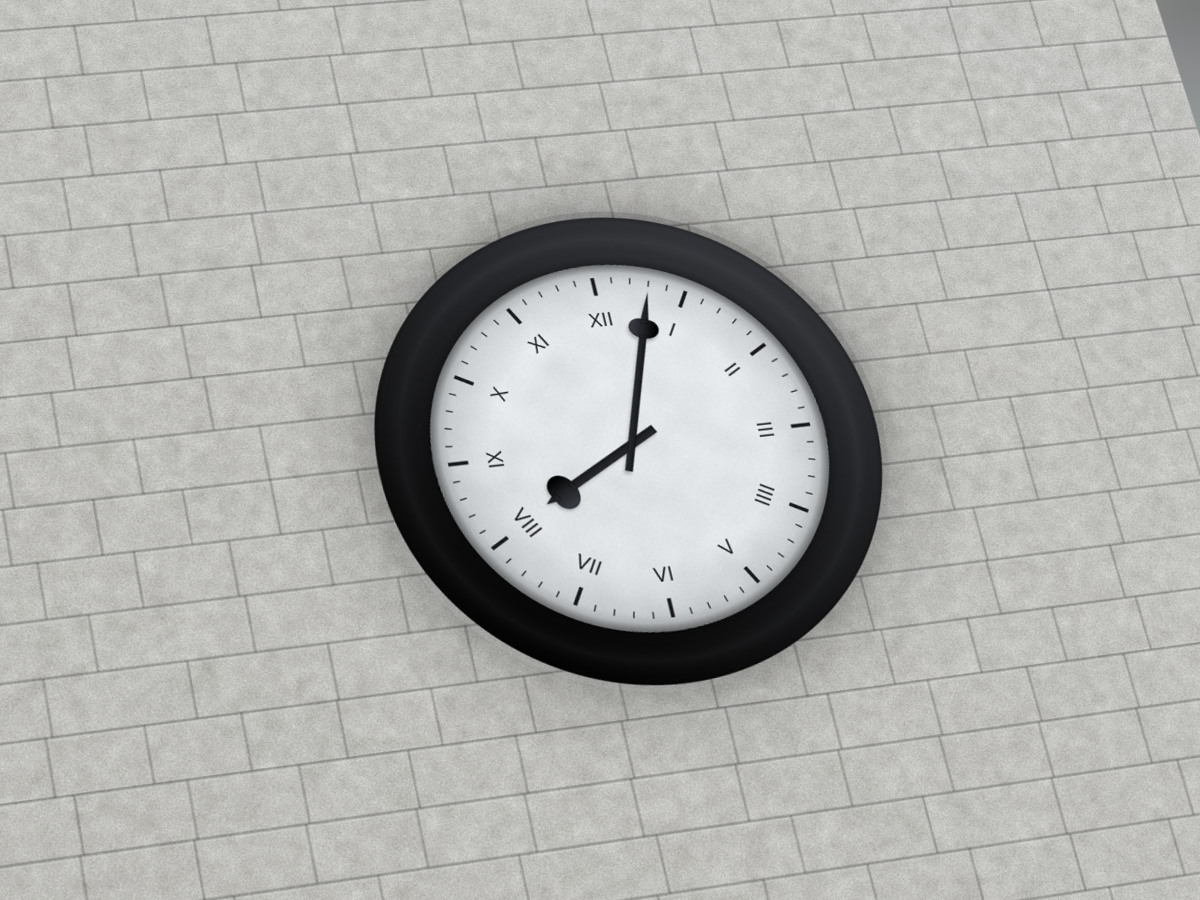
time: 8:03
